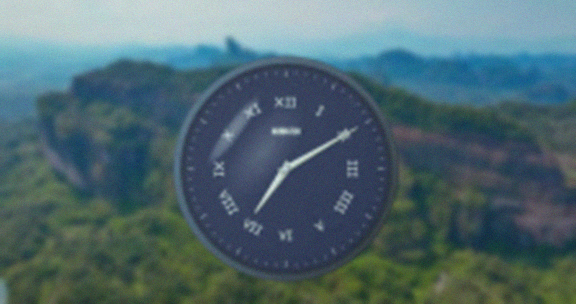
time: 7:10
